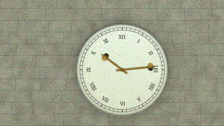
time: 10:14
